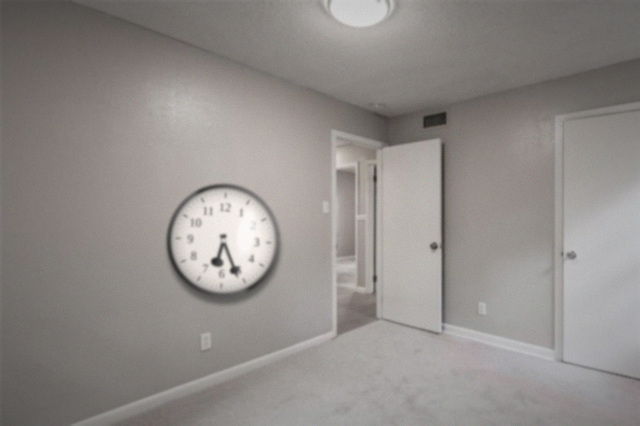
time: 6:26
